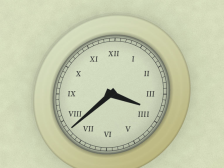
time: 3:38
